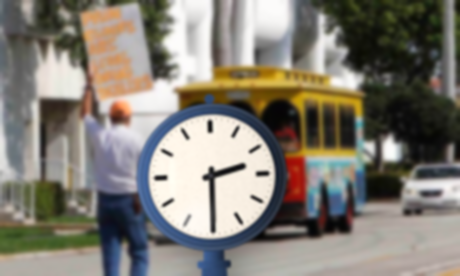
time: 2:30
